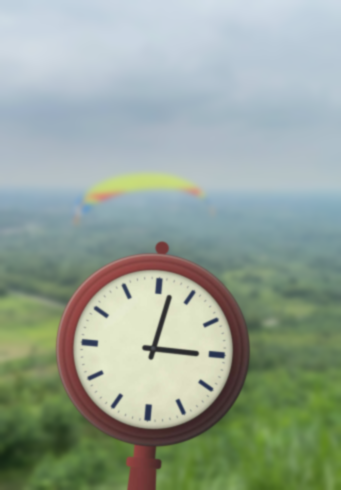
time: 3:02
